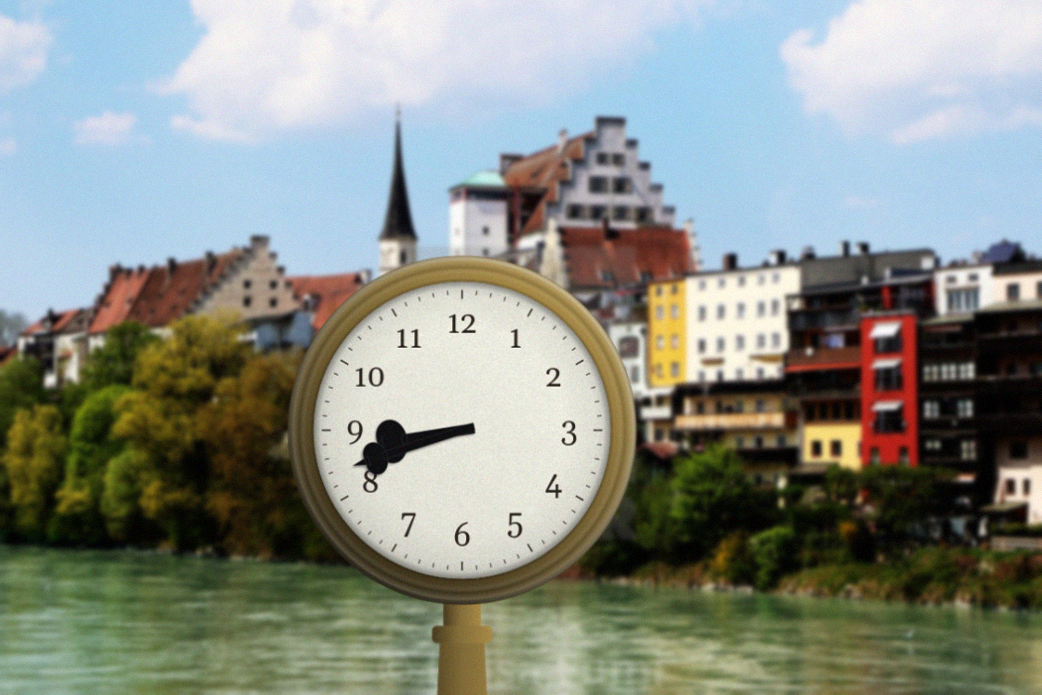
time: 8:42
